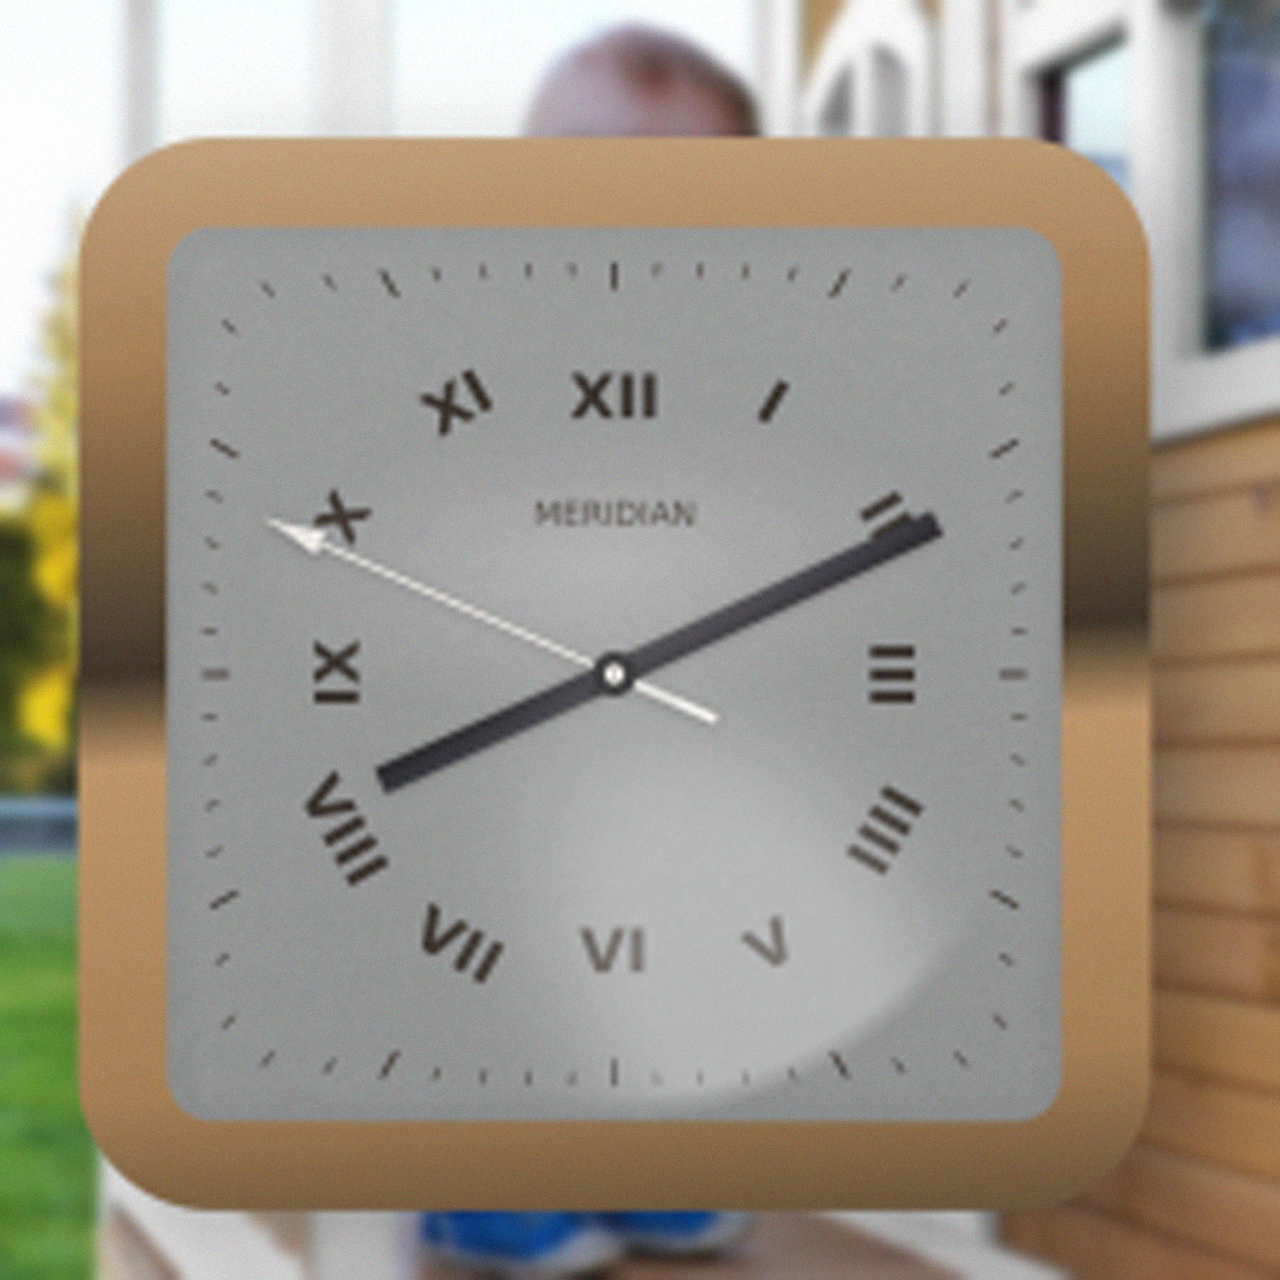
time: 8:10:49
